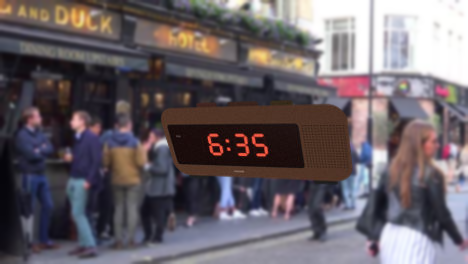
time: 6:35
